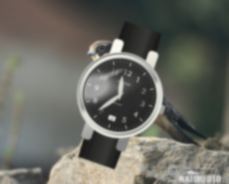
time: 11:36
